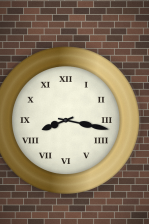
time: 8:17
